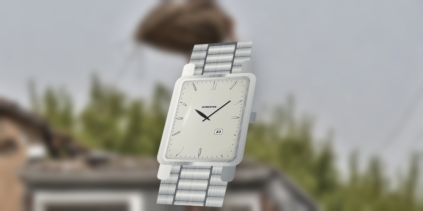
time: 10:08
